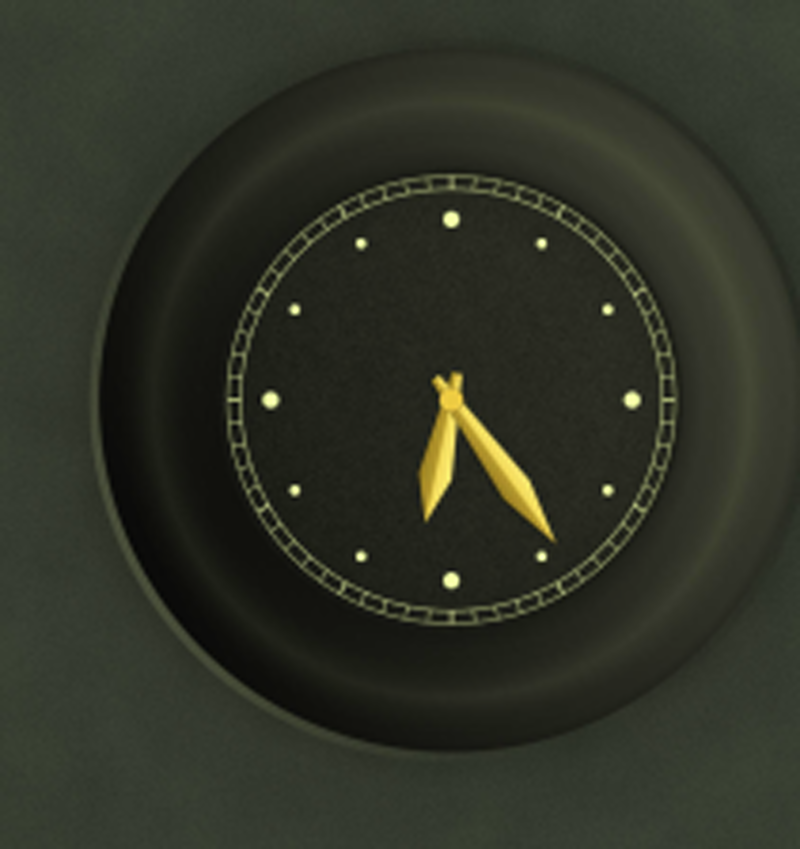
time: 6:24
